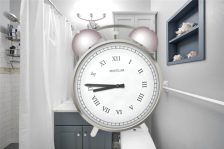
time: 8:46
